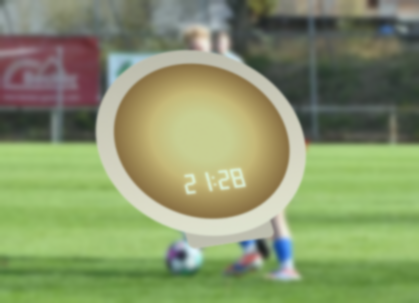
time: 21:28
